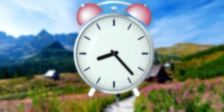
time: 8:23
